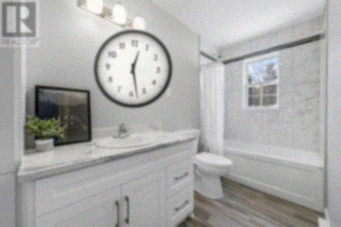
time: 12:28
